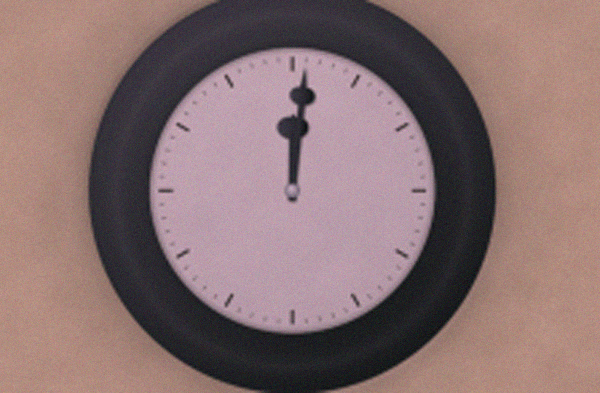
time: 12:01
